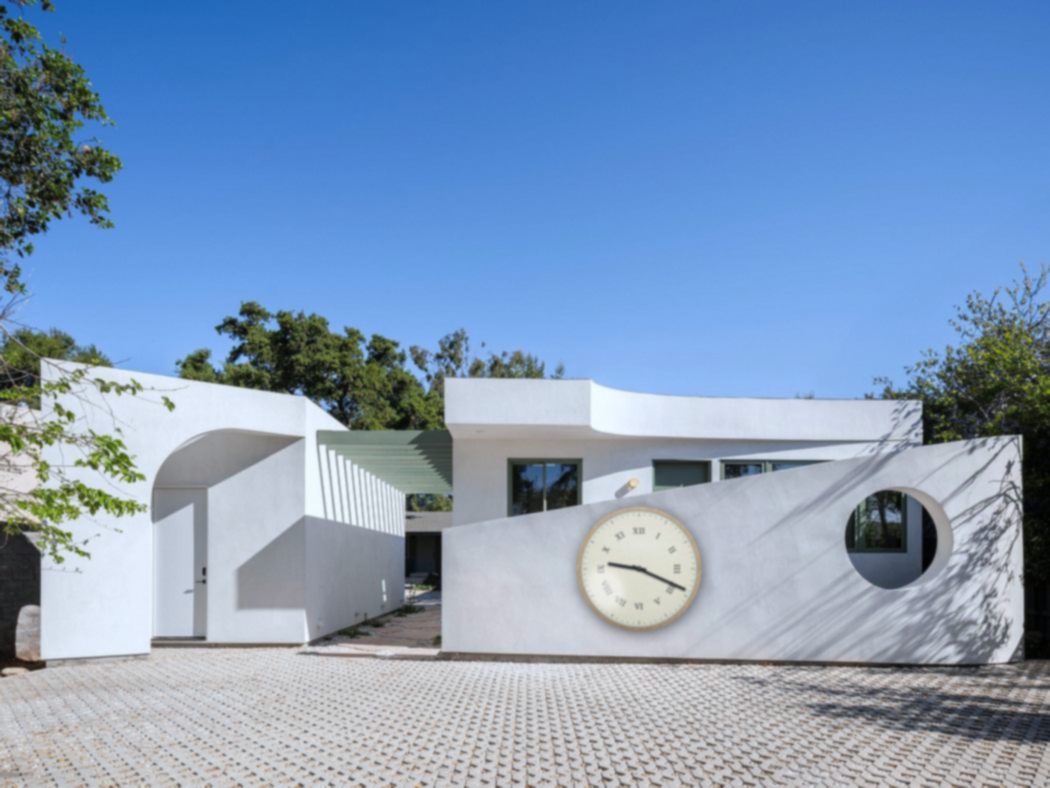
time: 9:19
